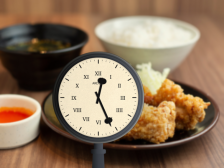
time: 12:26
